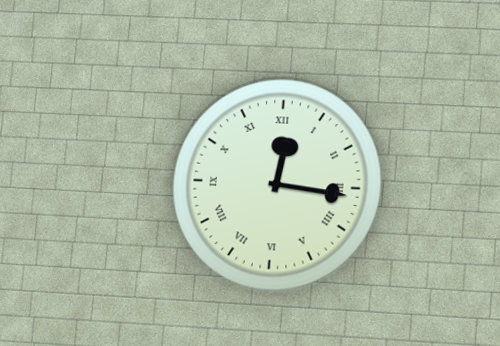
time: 12:16
